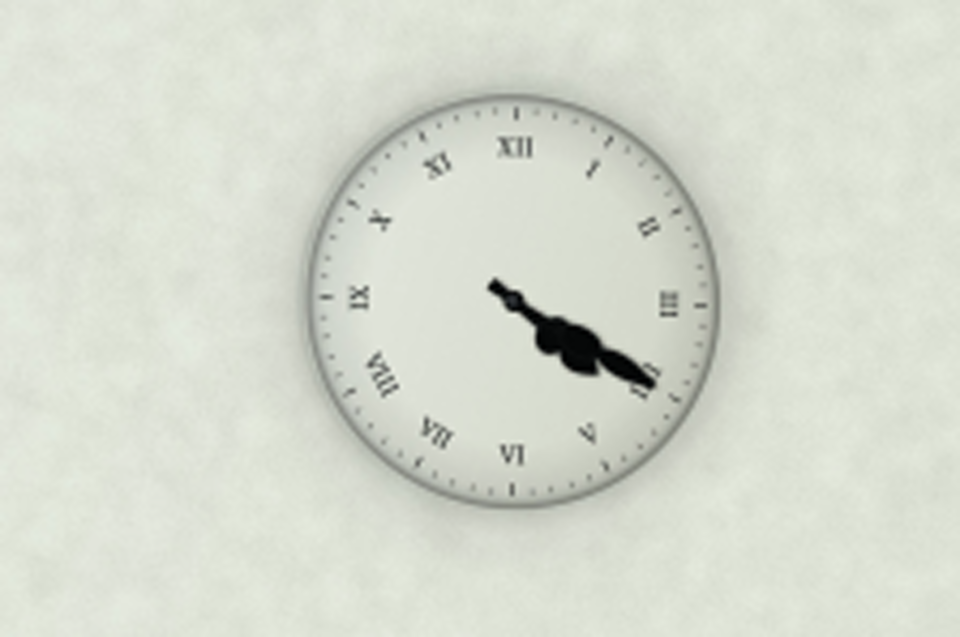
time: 4:20
